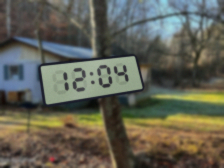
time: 12:04
